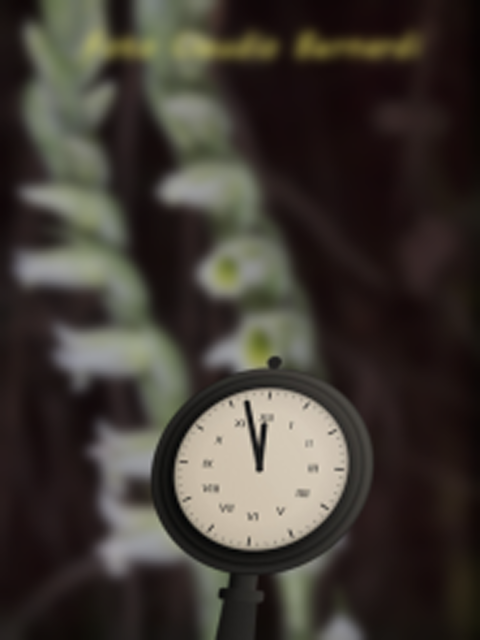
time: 11:57
